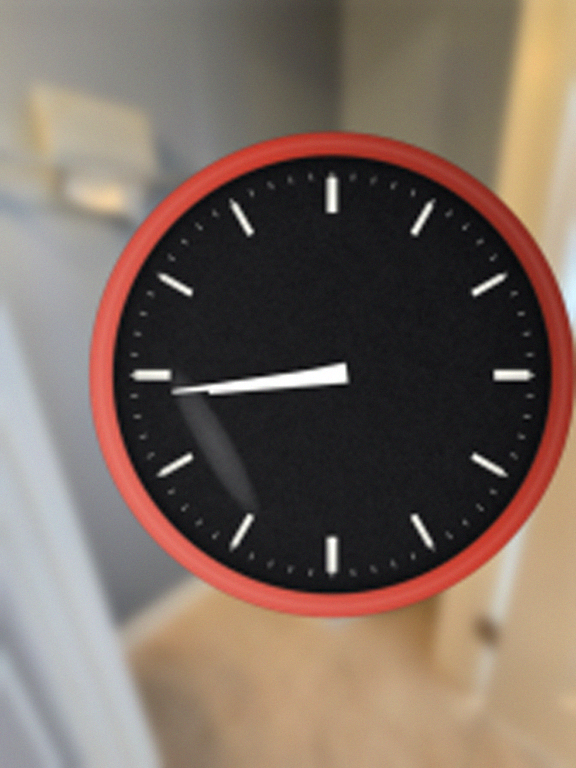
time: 8:44
